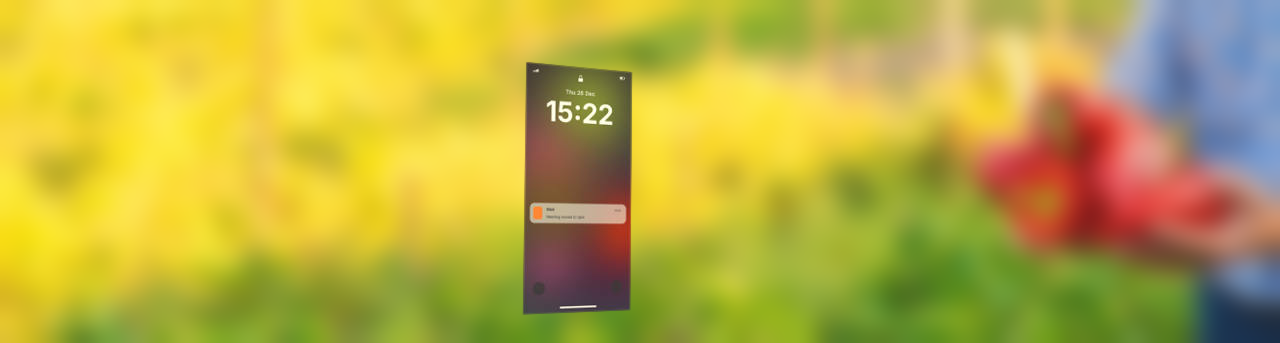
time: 15:22
